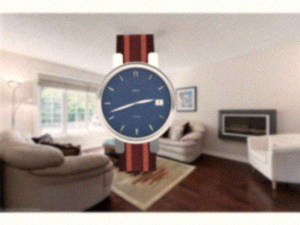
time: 2:42
